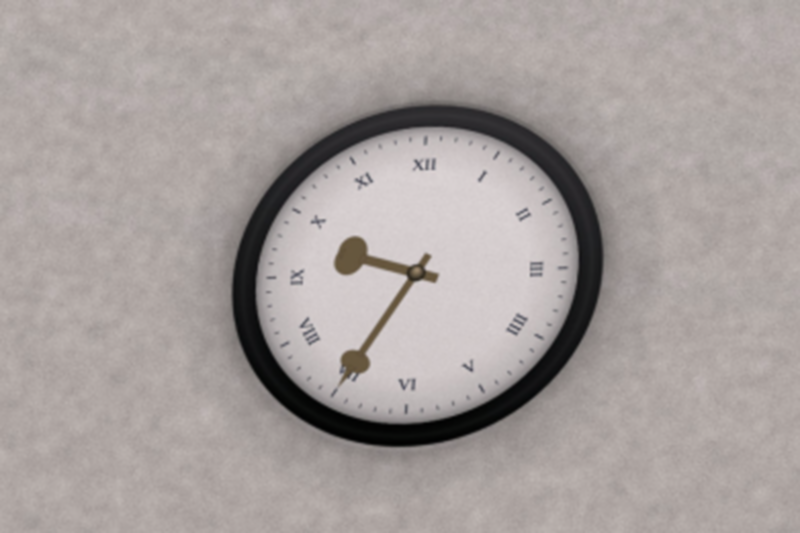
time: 9:35
